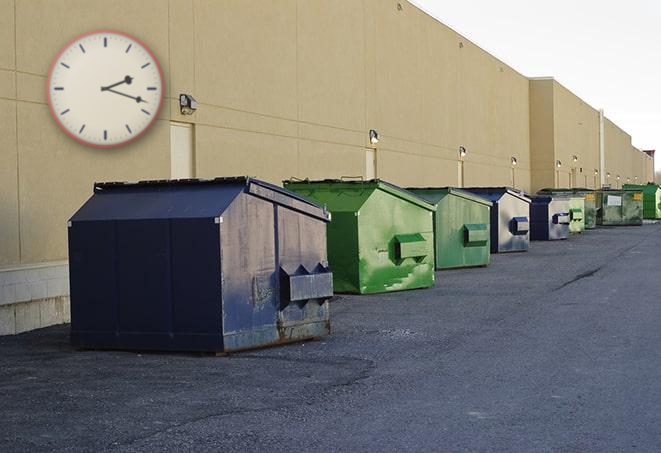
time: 2:18
